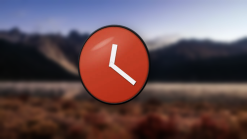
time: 12:21
